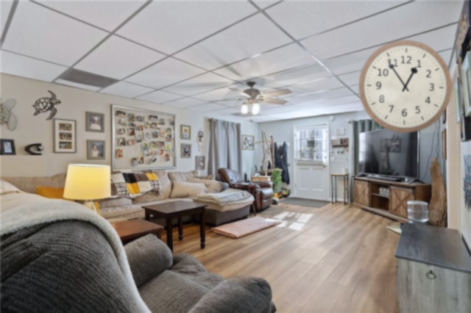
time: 12:54
